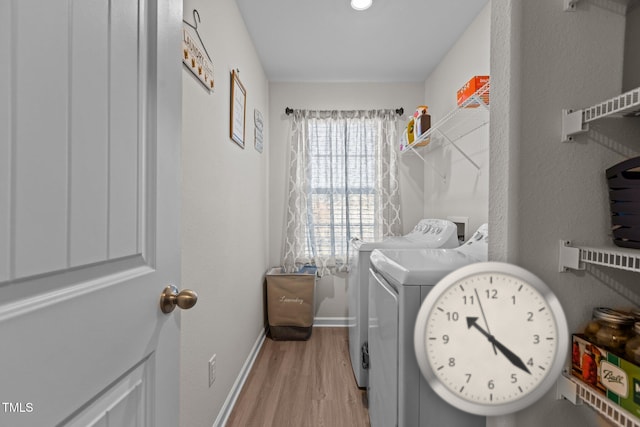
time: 10:21:57
